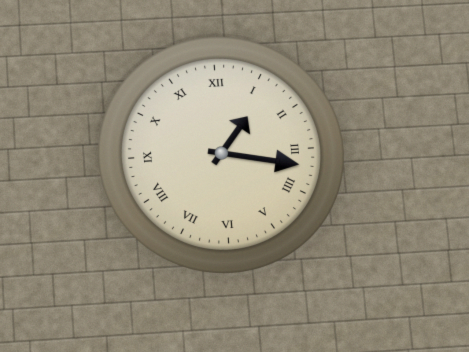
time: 1:17
